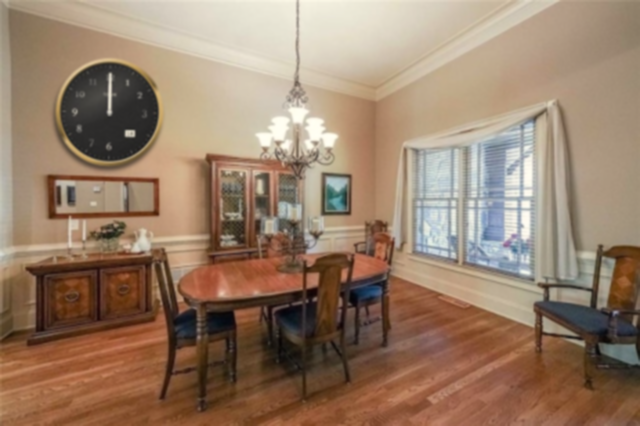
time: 12:00
